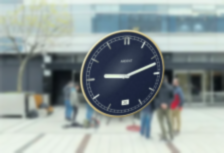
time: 9:12
